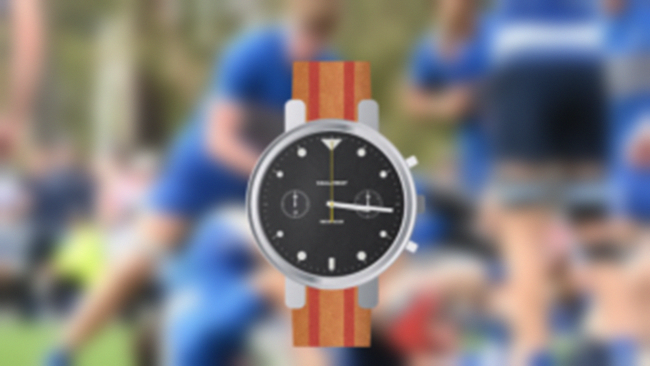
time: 3:16
